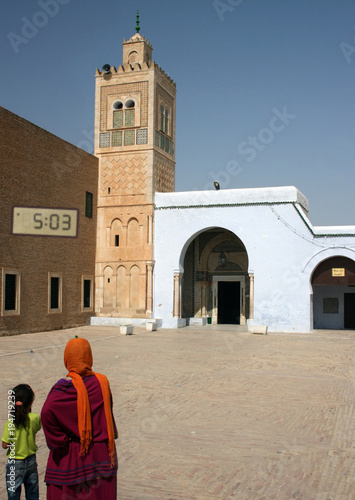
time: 5:03
